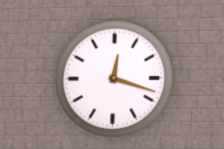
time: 12:18
